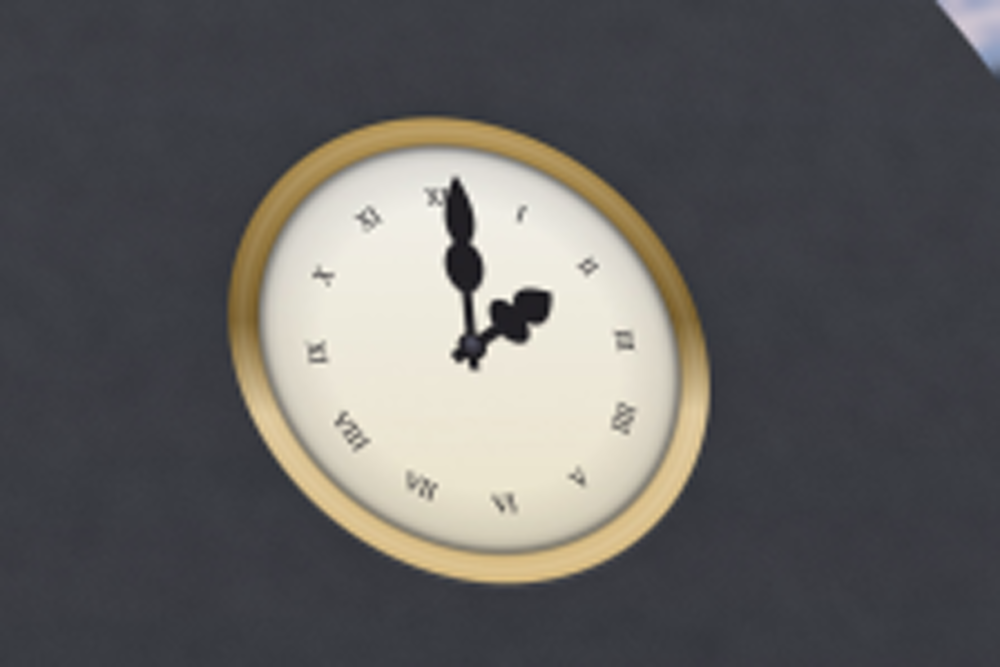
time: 2:01
